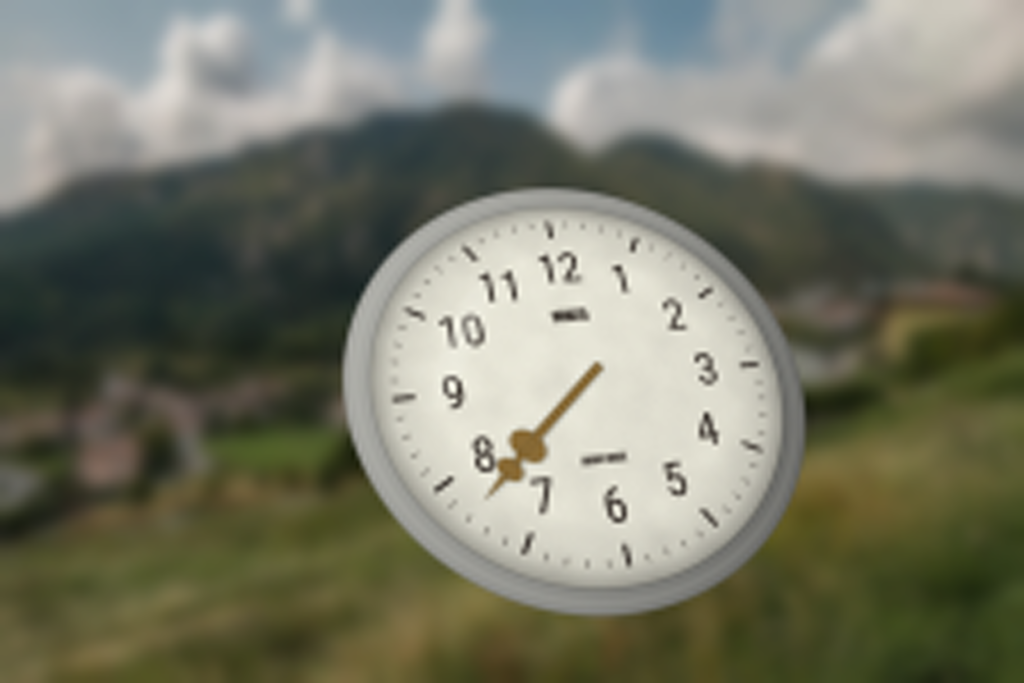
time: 7:38
